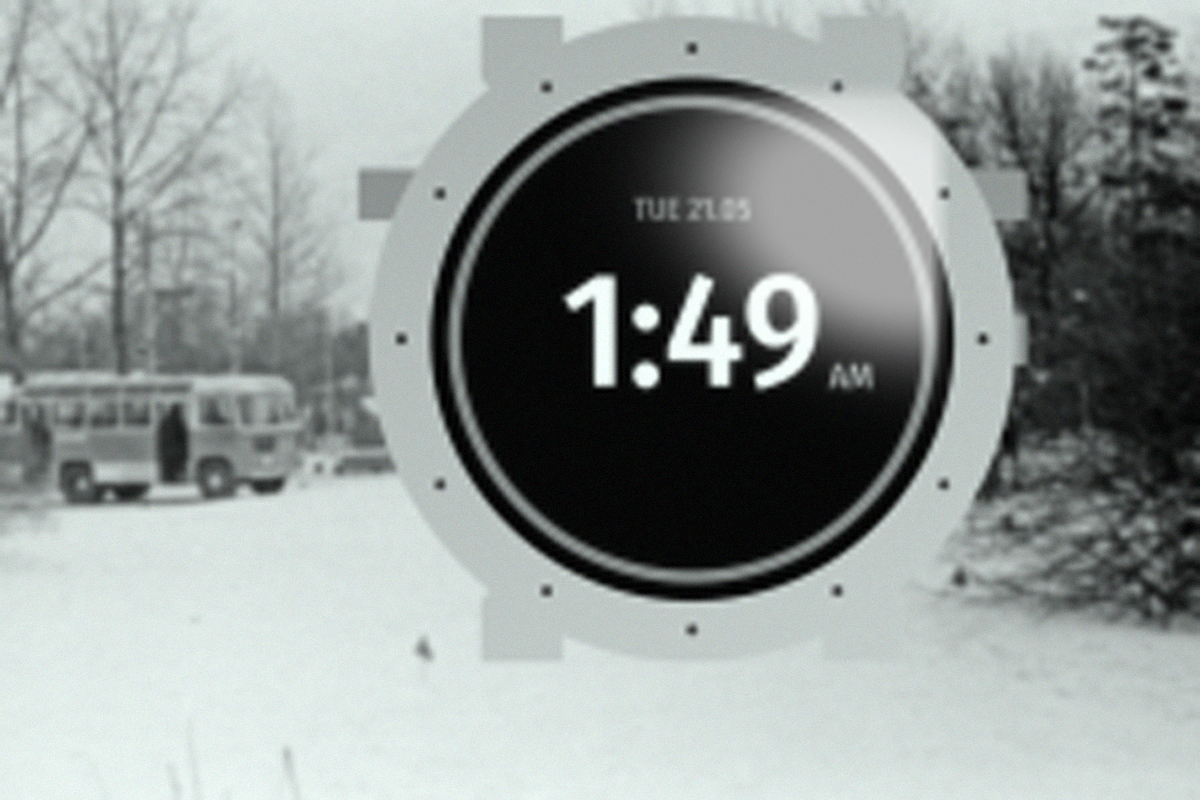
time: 1:49
